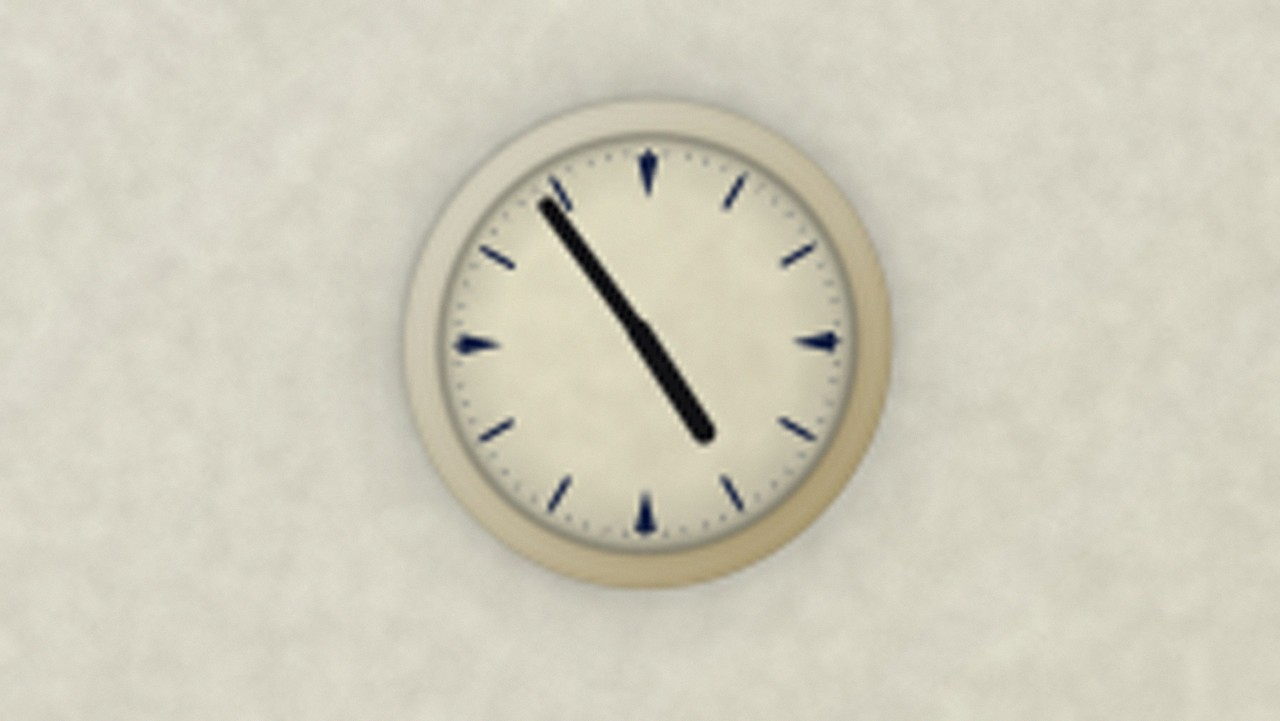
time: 4:54
